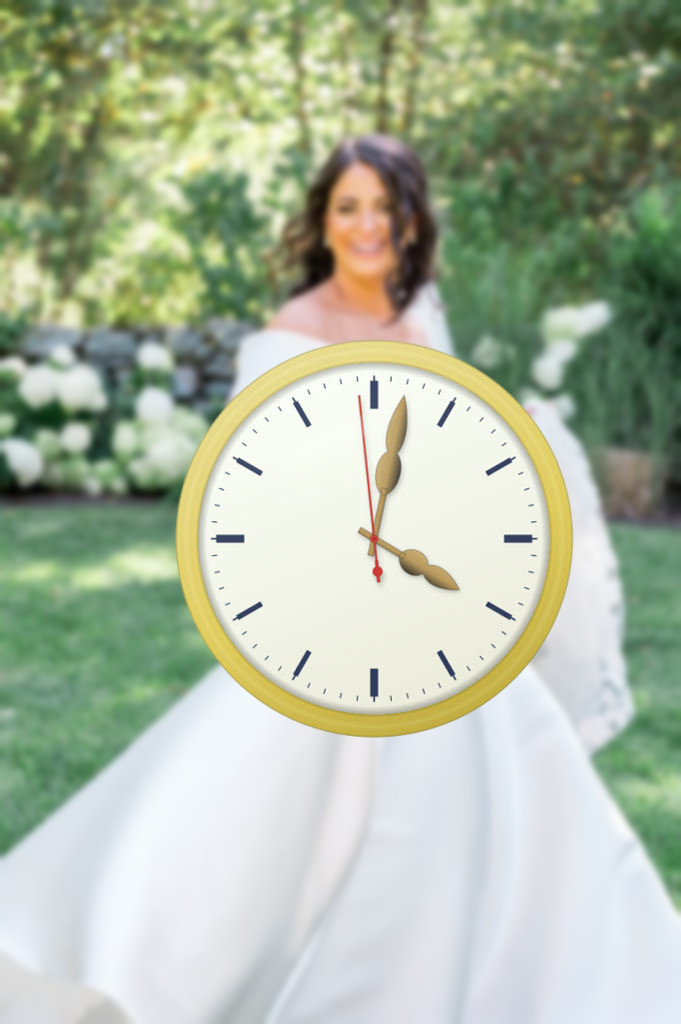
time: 4:01:59
